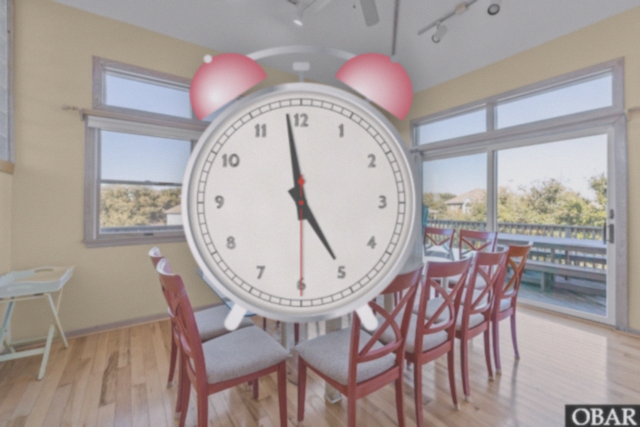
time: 4:58:30
